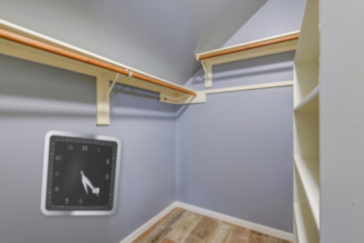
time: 5:23
